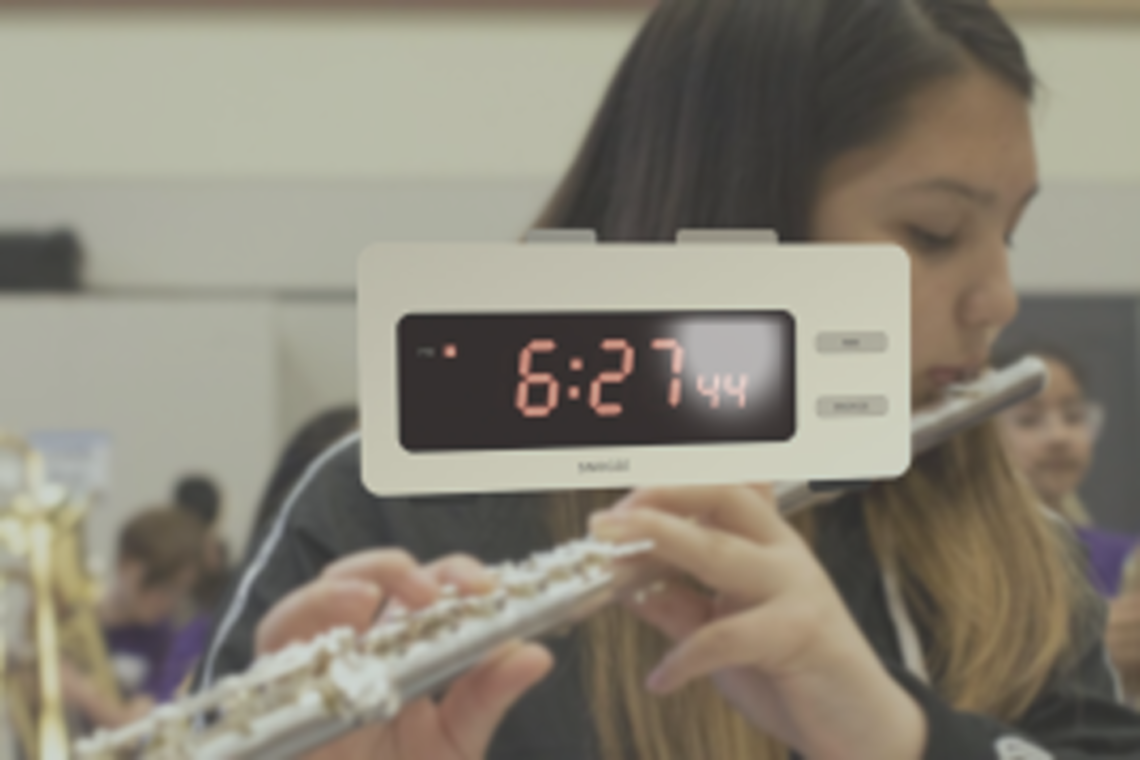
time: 6:27:44
